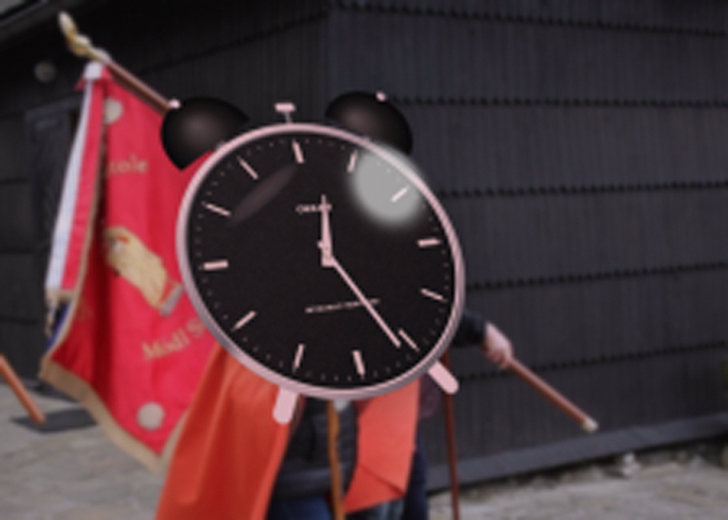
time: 12:26
